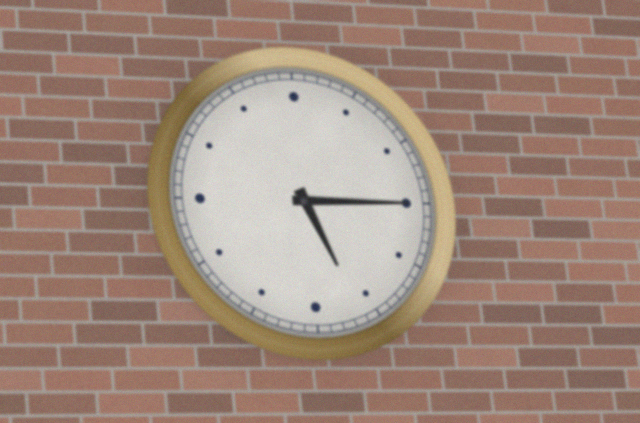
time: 5:15
